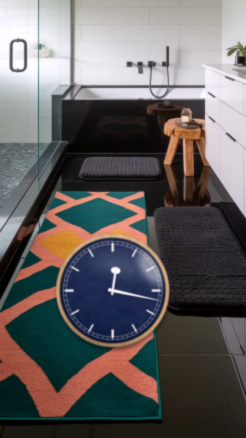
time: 12:17
